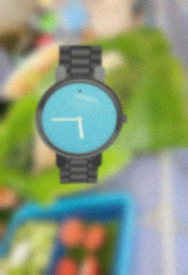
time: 5:45
